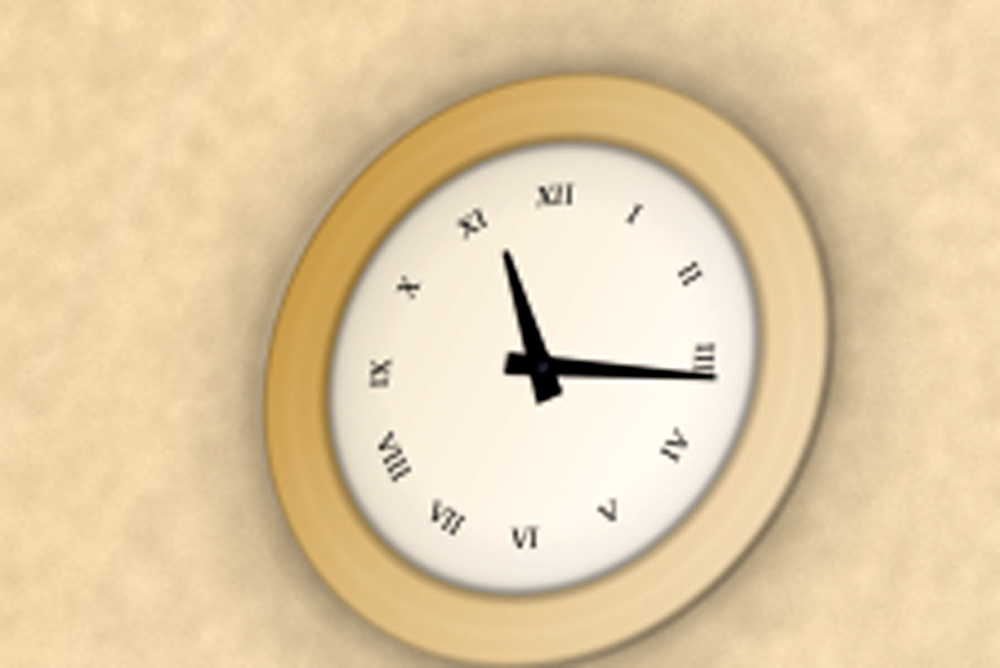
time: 11:16
